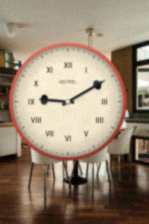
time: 9:10
